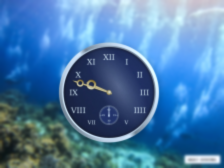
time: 9:48
